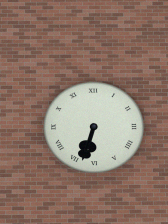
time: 6:33
